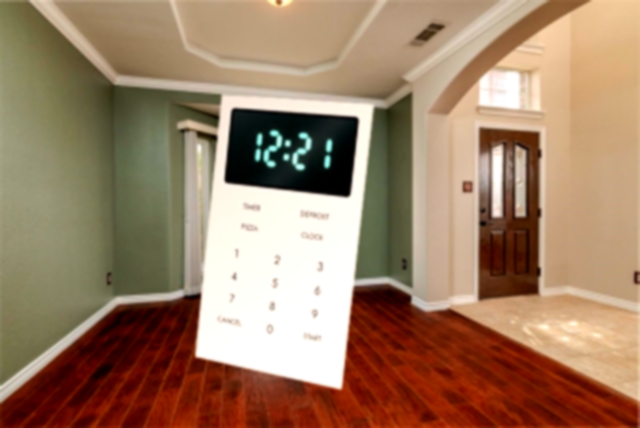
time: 12:21
